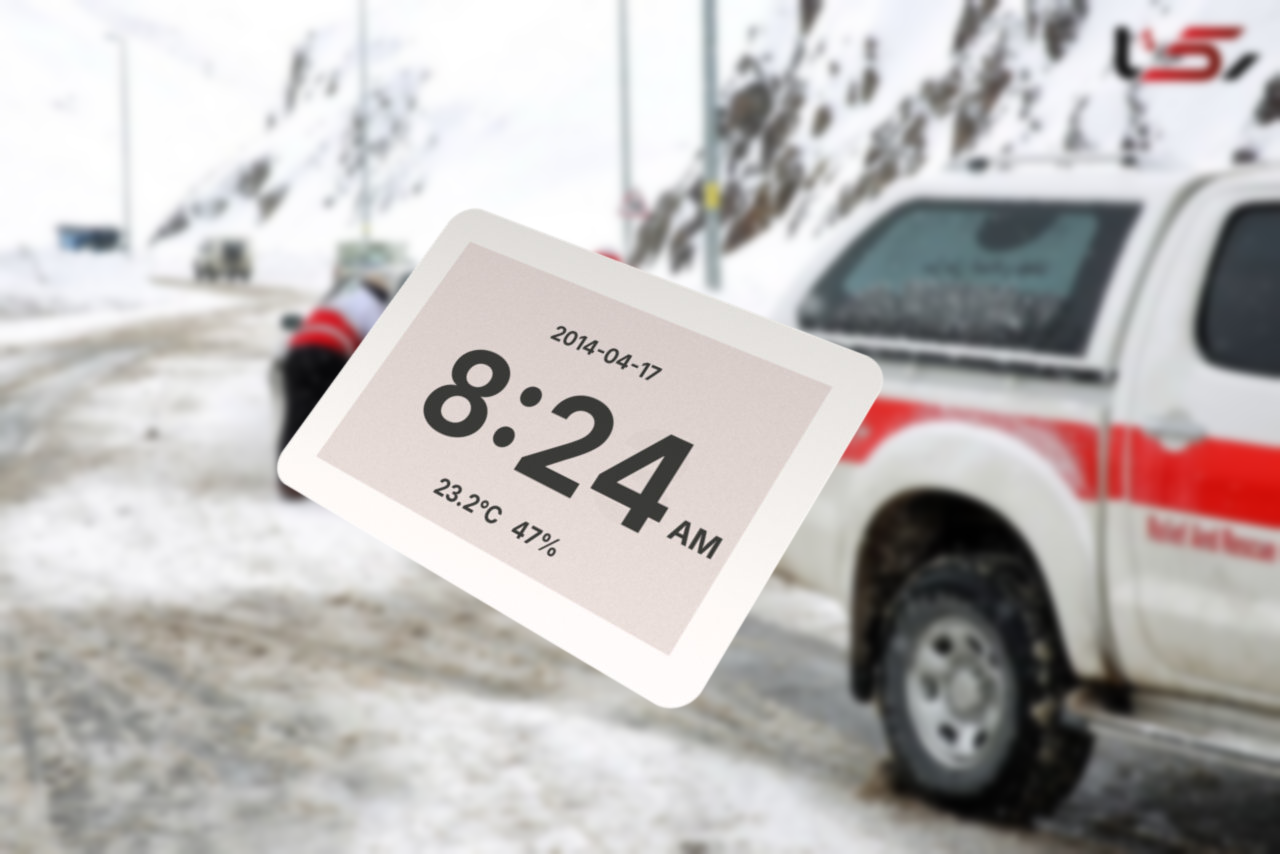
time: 8:24
